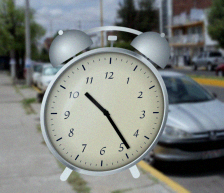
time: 10:24
